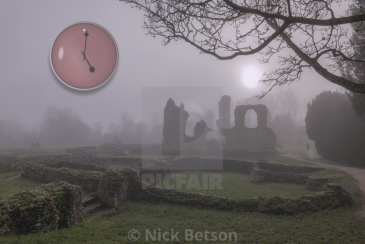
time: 5:01
